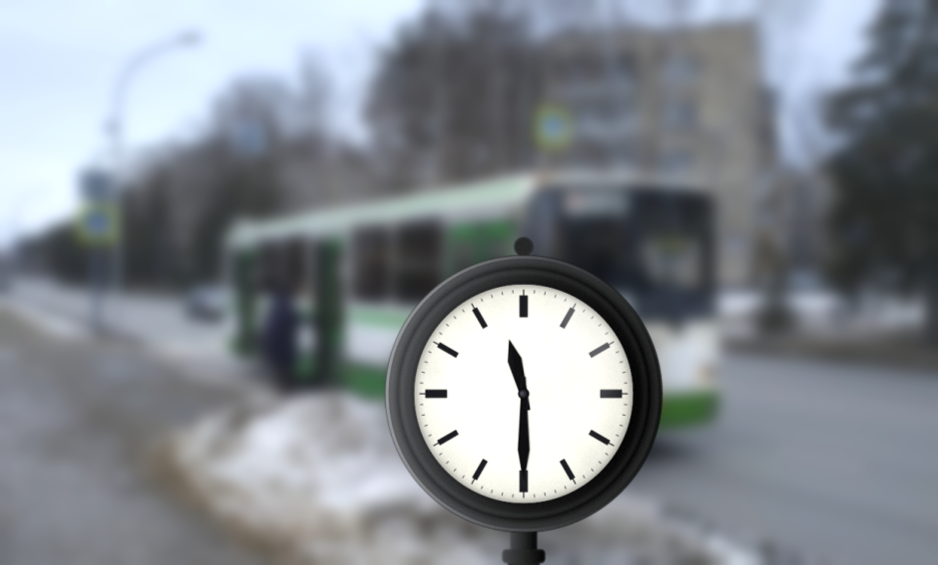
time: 11:30
